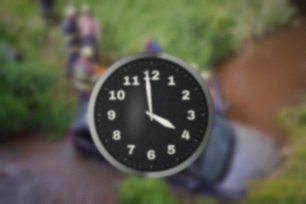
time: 3:59
